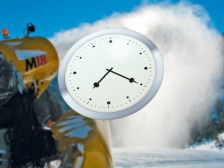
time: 7:20
